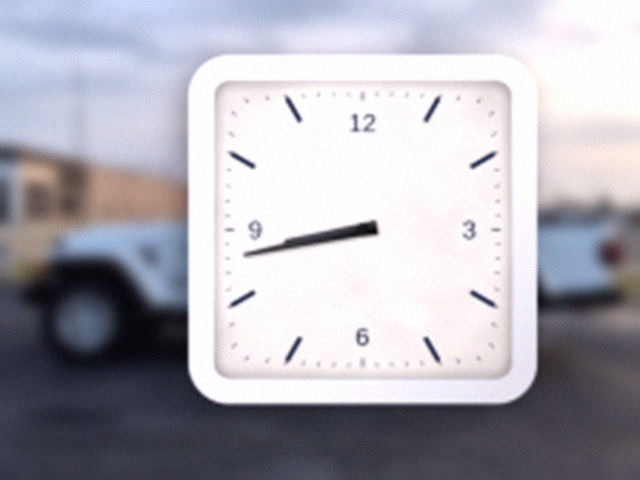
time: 8:43
